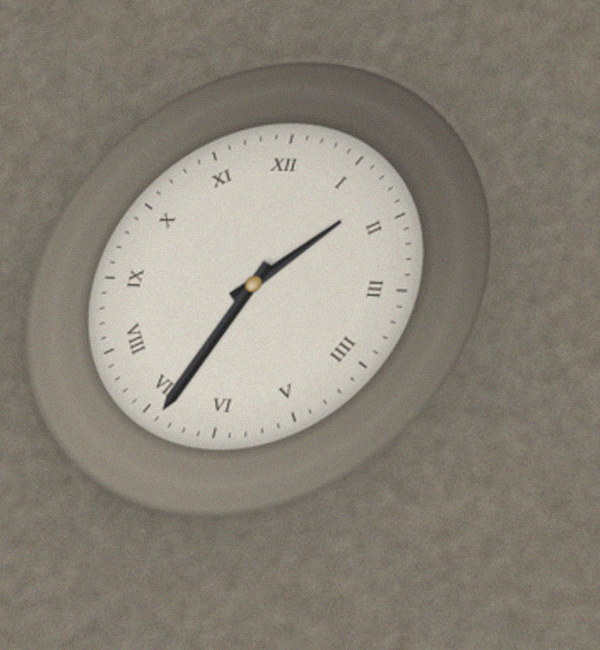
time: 1:34
